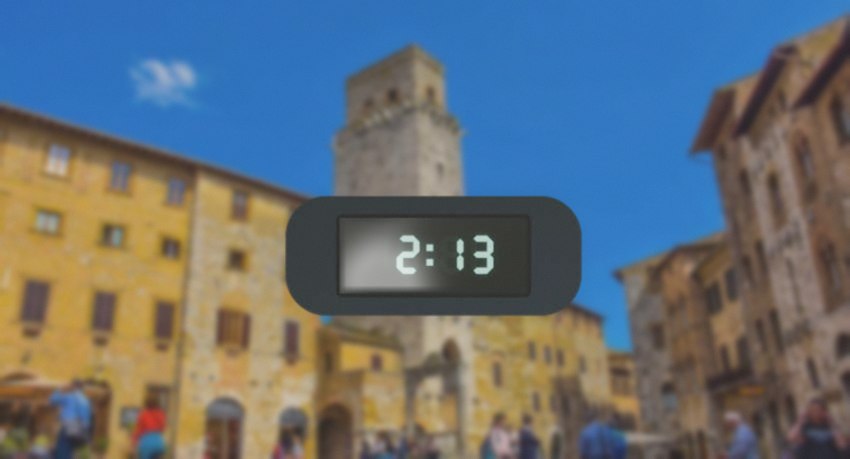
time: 2:13
